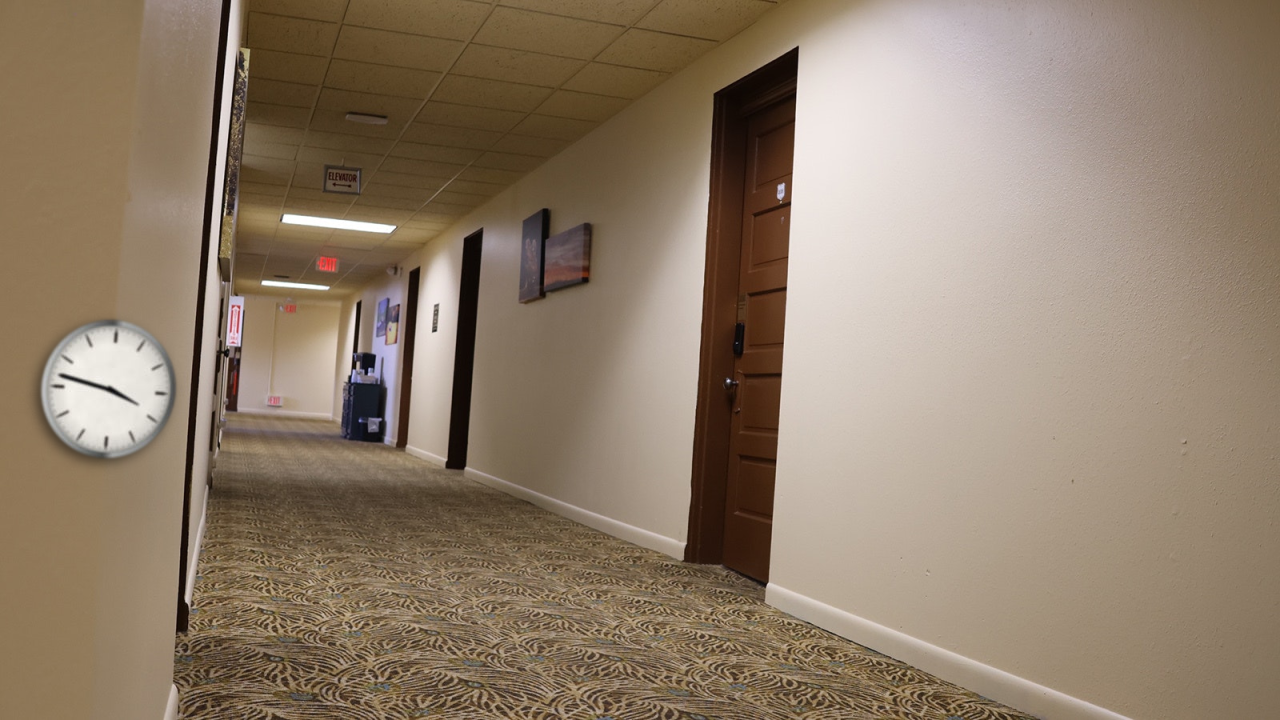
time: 3:47
